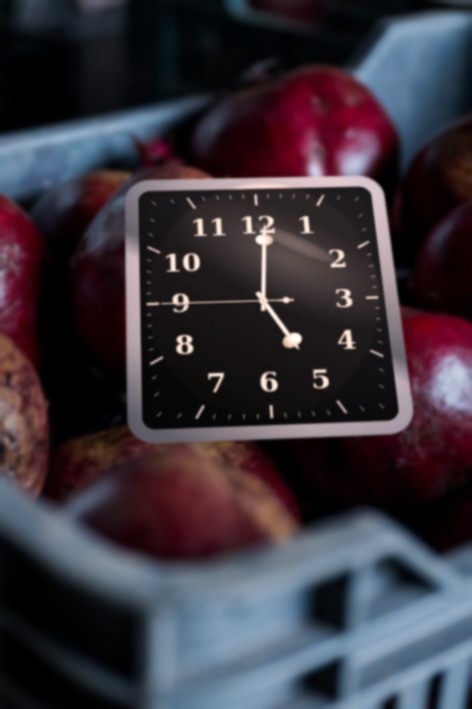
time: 5:00:45
